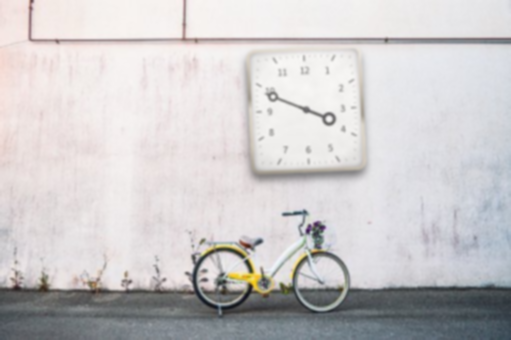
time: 3:49
